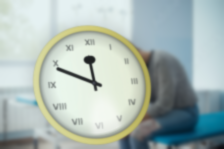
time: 11:49
